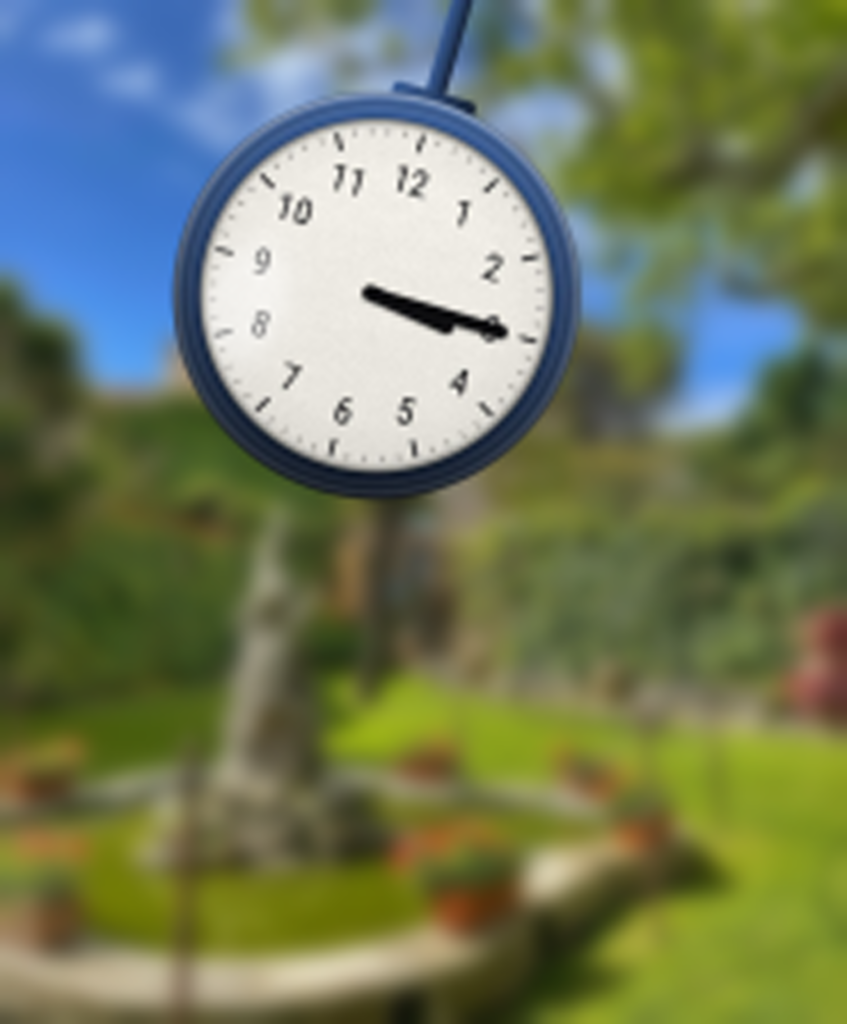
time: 3:15
